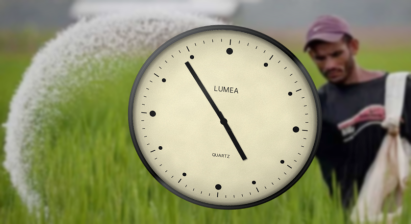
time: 4:54
